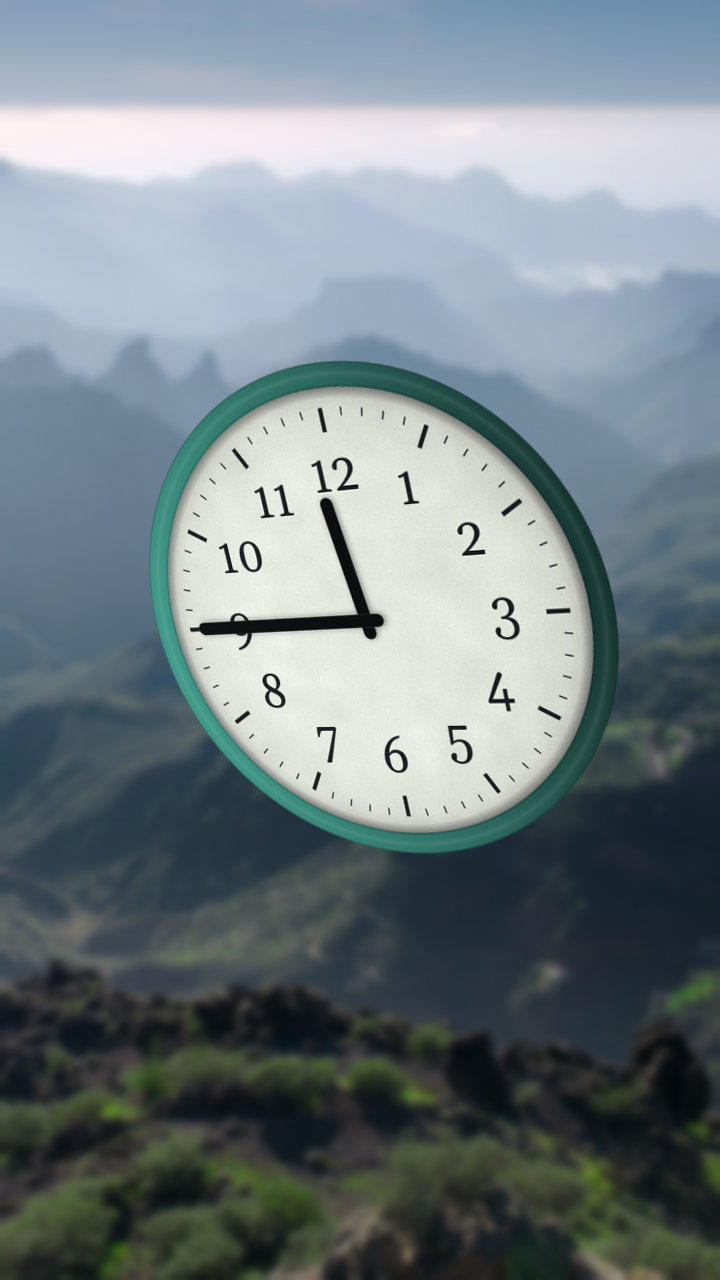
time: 11:45
